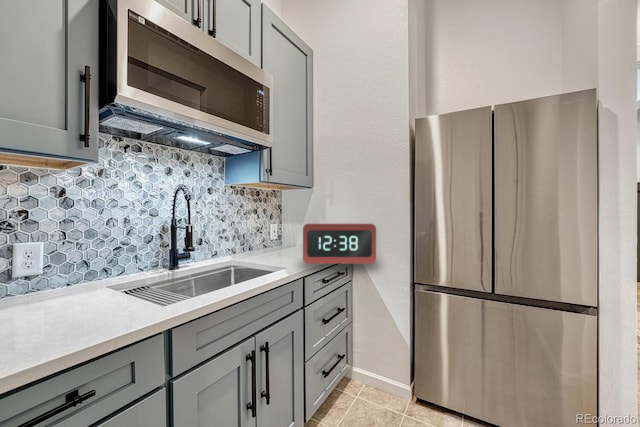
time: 12:38
